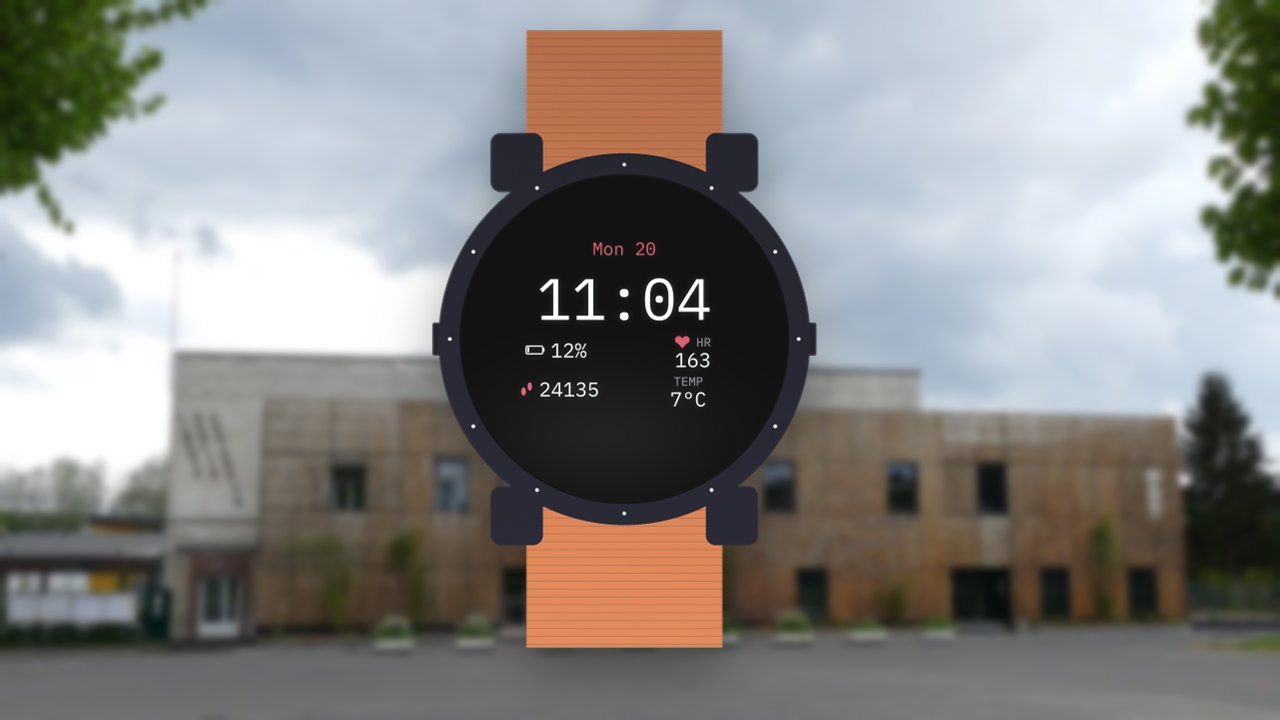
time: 11:04
